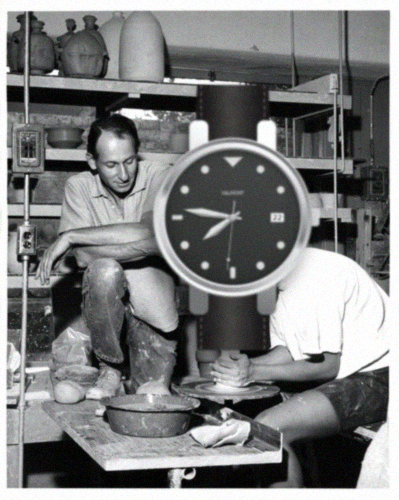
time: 7:46:31
